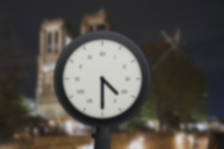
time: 4:30
